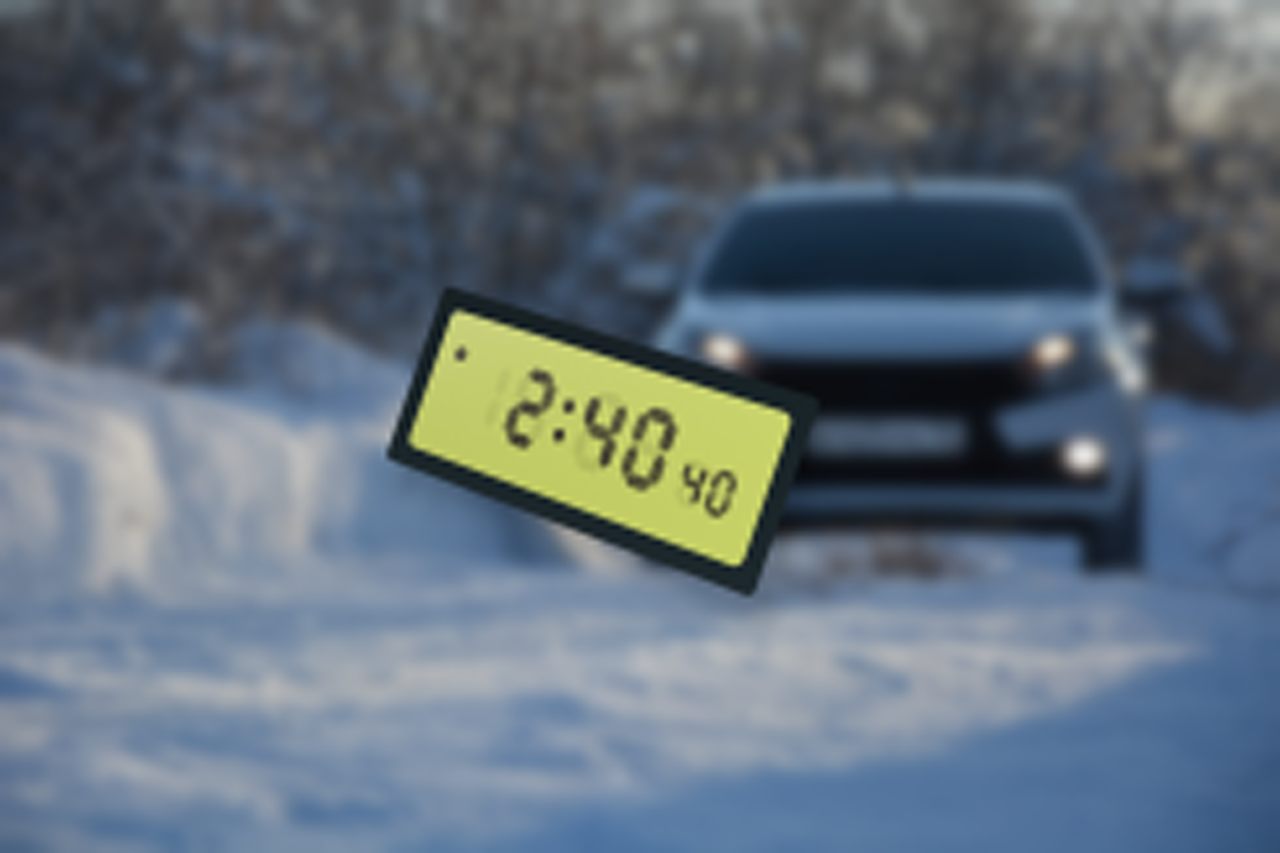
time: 2:40:40
